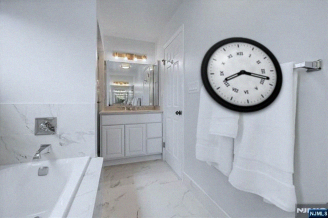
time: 8:18
